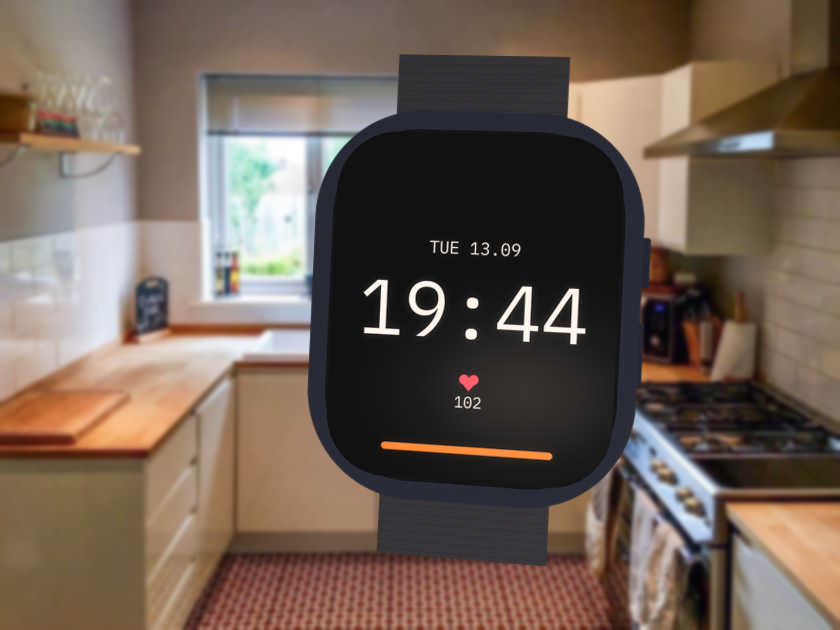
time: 19:44
